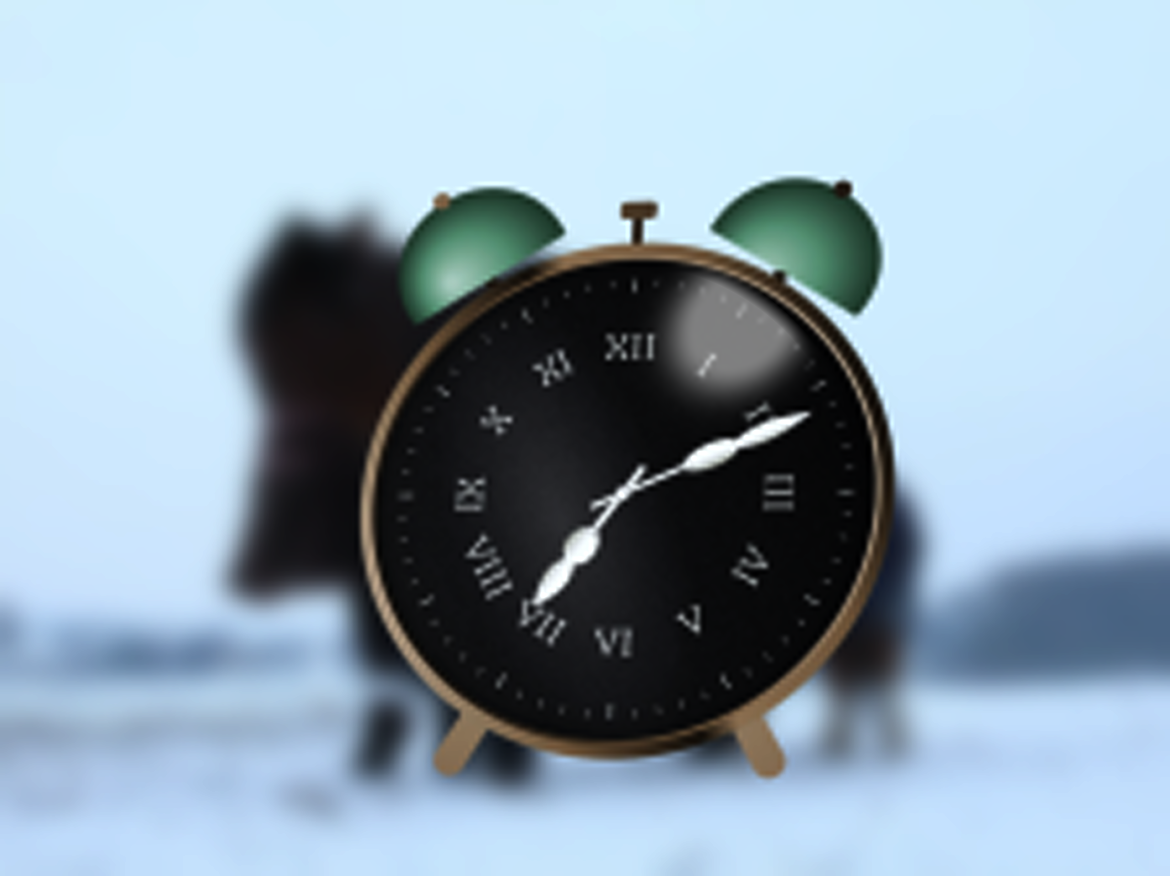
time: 7:11
